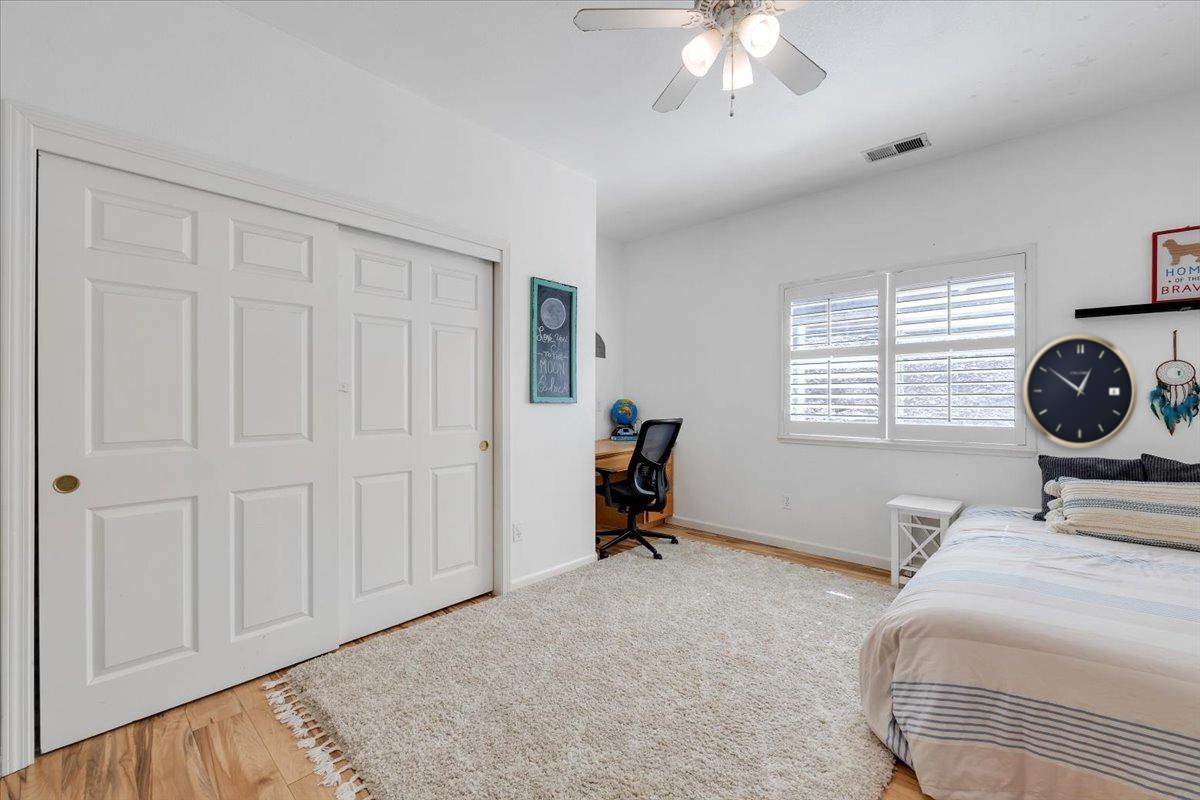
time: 12:51
